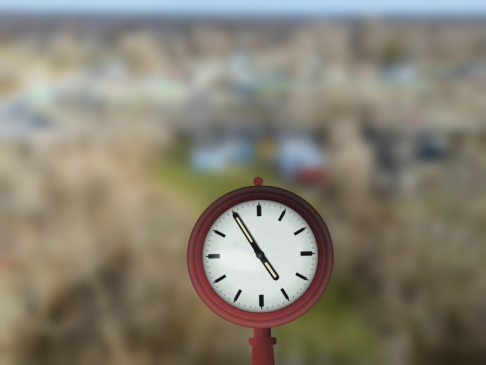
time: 4:55
